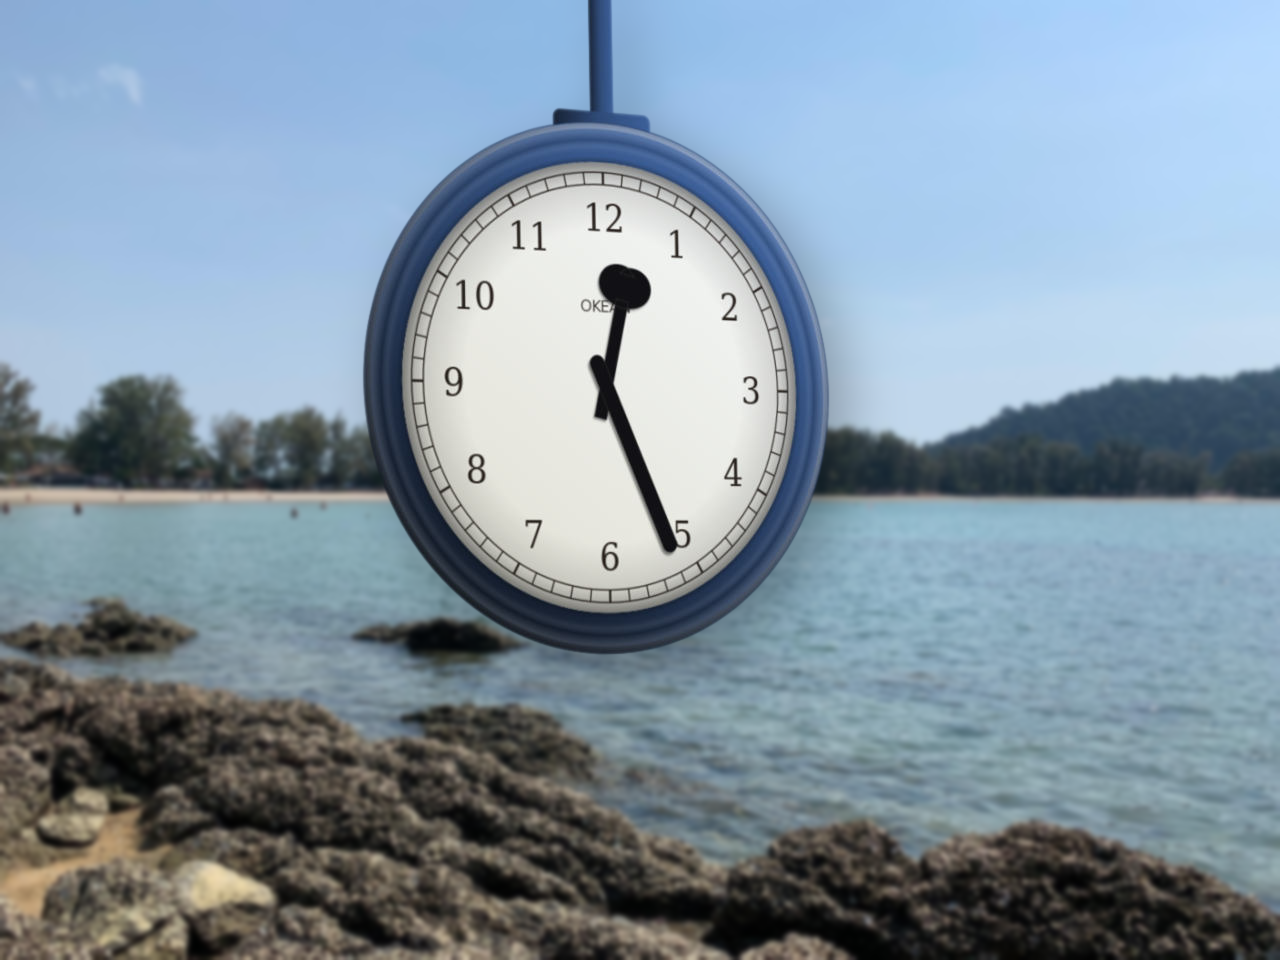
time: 12:26
